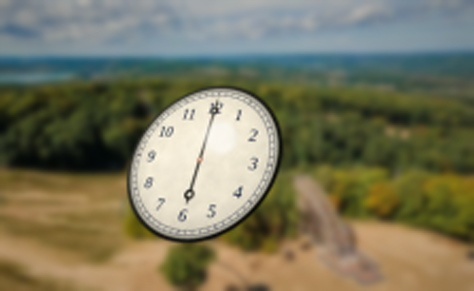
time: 6:00
